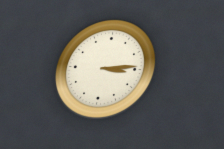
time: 3:14
